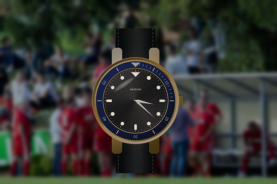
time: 3:22
